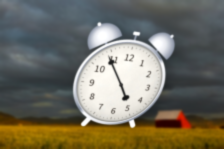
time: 4:54
